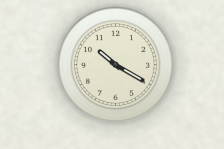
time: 10:20
